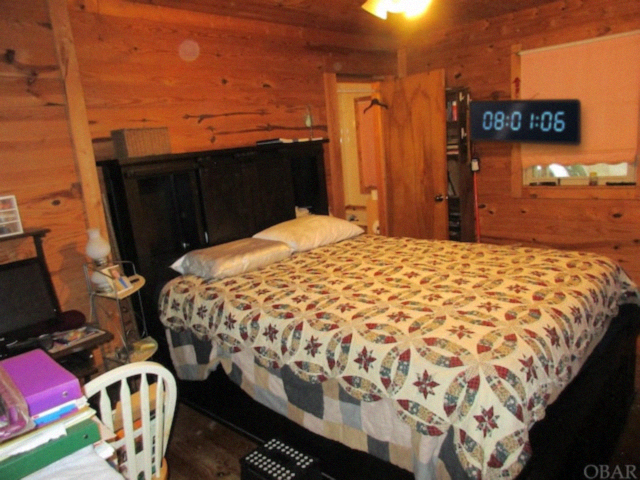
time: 8:01:06
